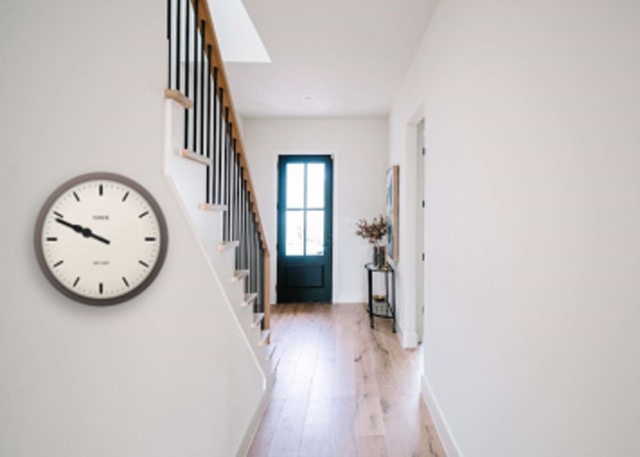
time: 9:49
